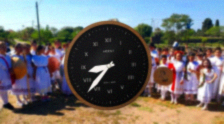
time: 8:37
